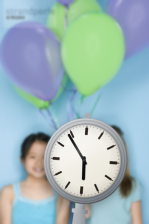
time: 5:54
